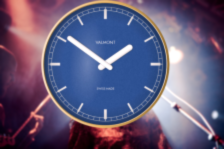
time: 1:51
